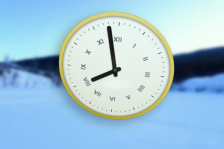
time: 7:58
